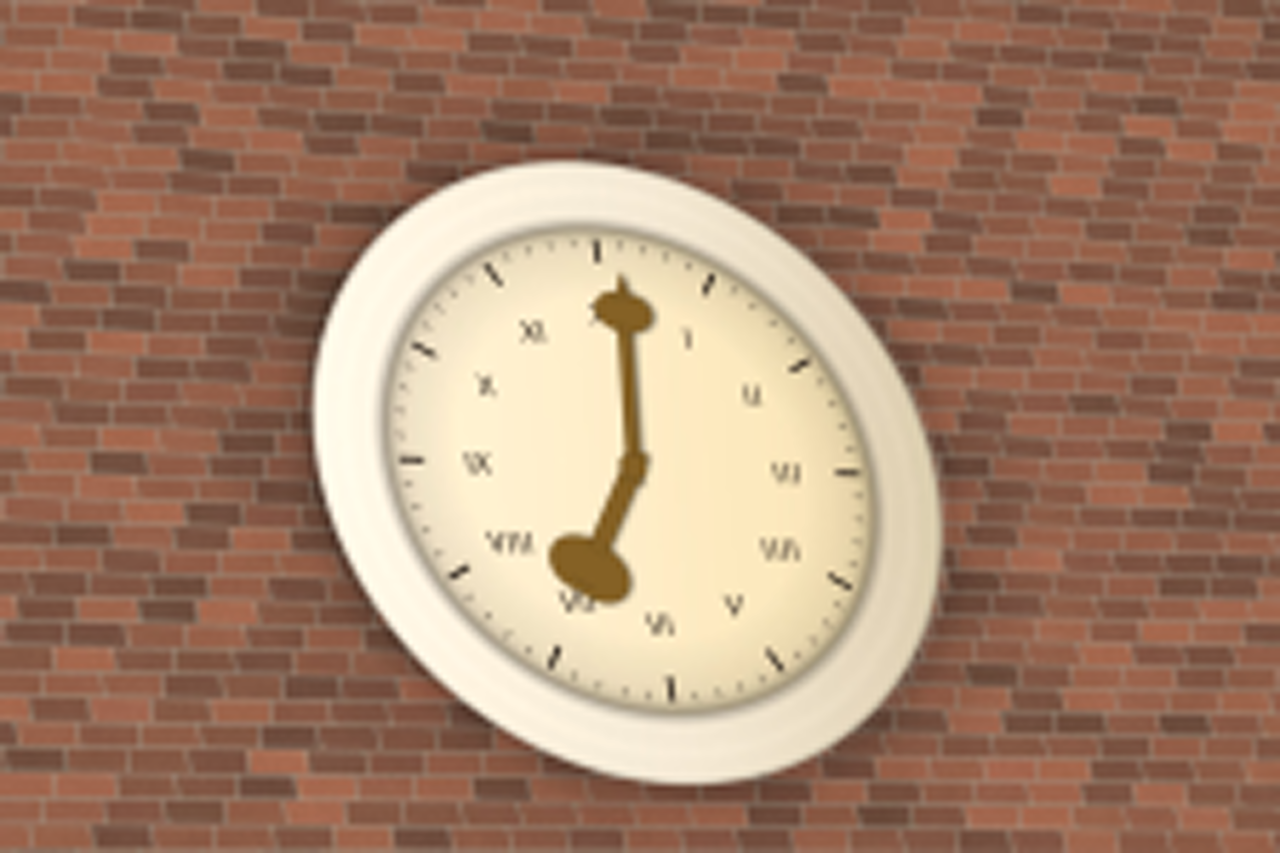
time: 7:01
